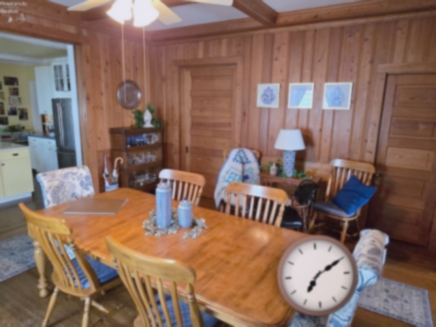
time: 7:10
